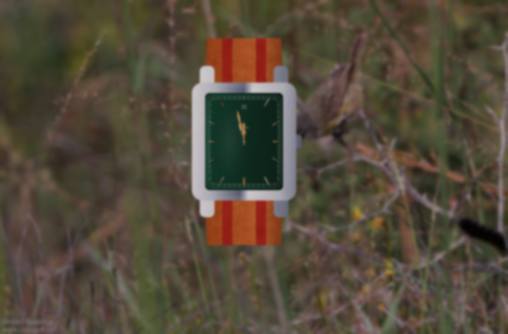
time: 11:58
